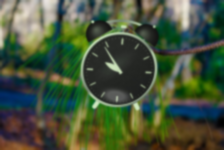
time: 9:54
